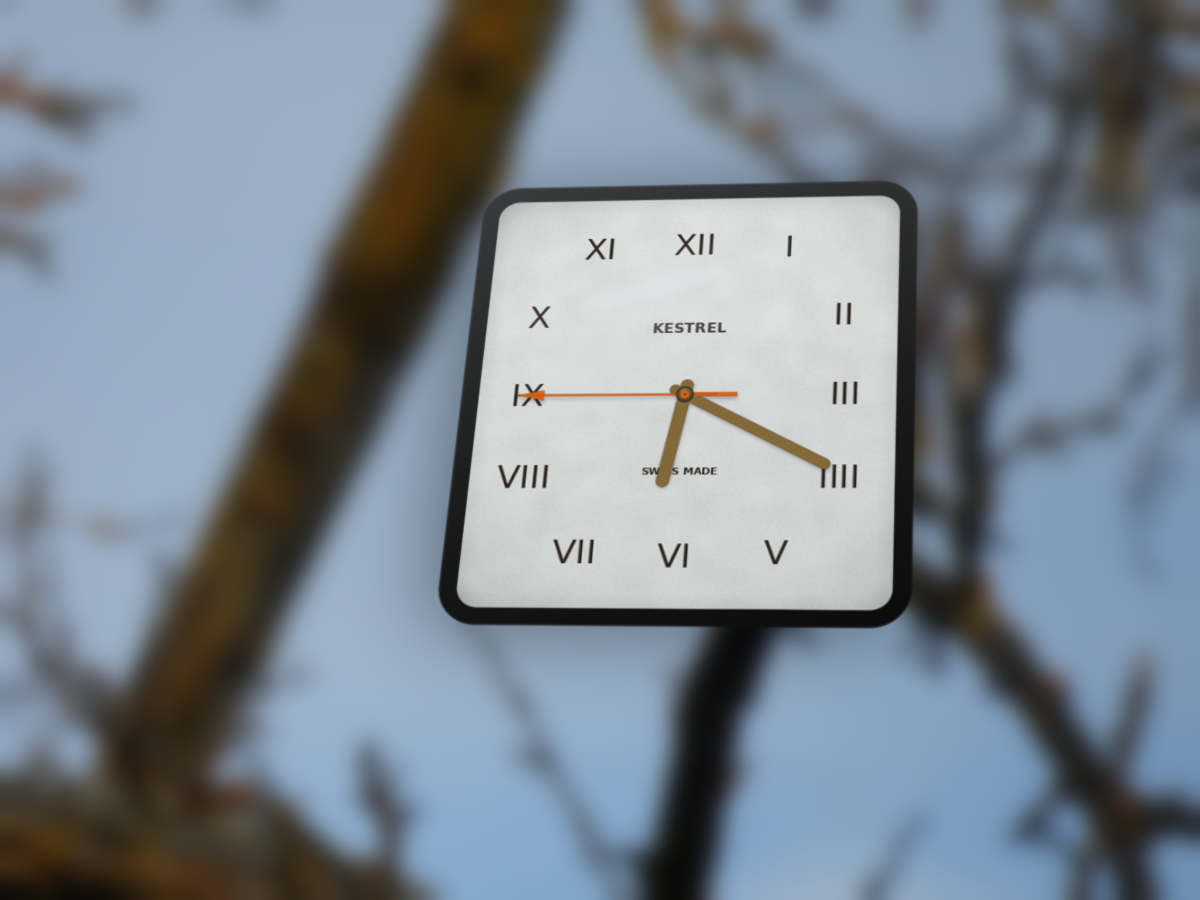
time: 6:19:45
